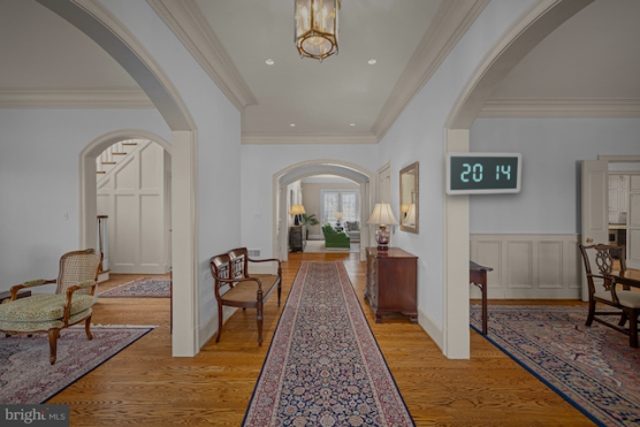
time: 20:14
